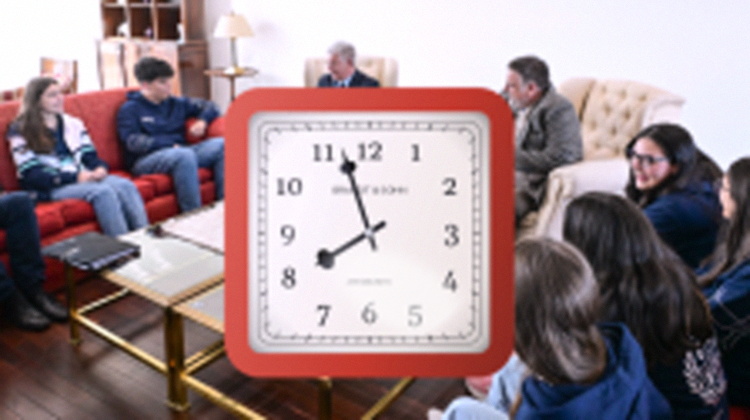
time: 7:57
